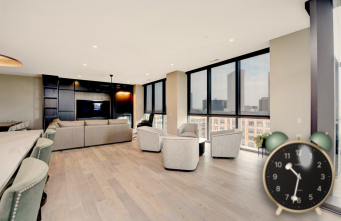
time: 10:32
